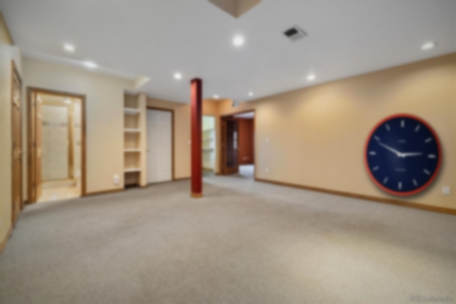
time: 2:49
